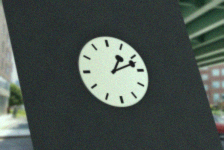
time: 1:12
